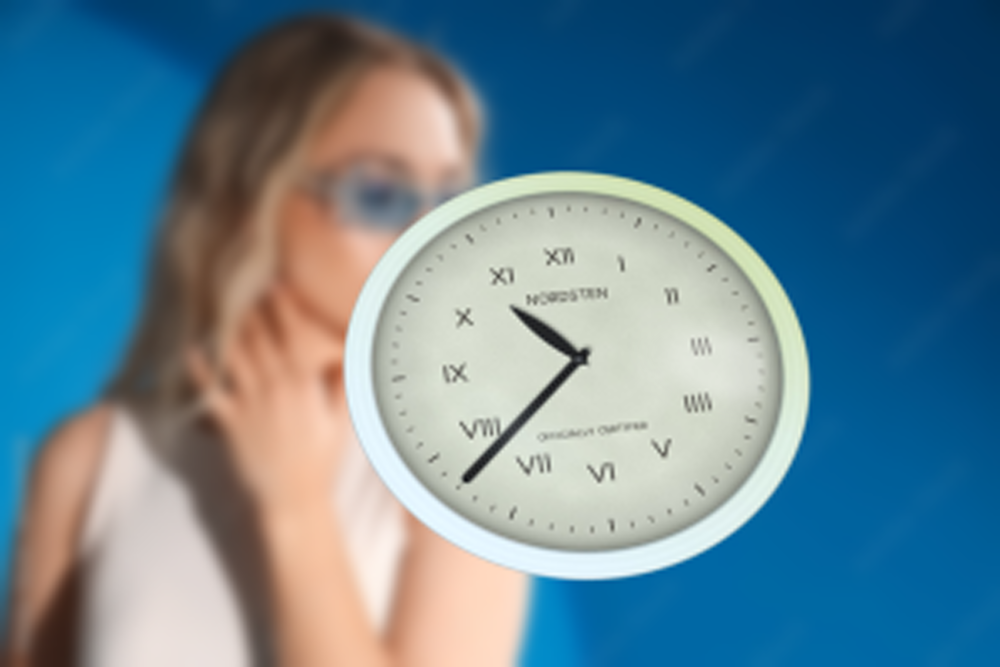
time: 10:38
